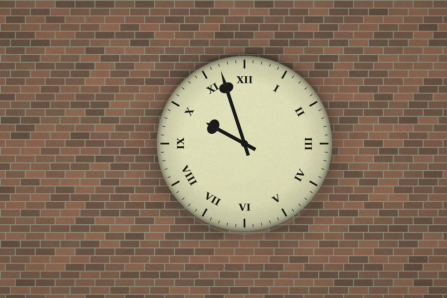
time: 9:57
